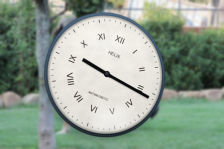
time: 9:16
